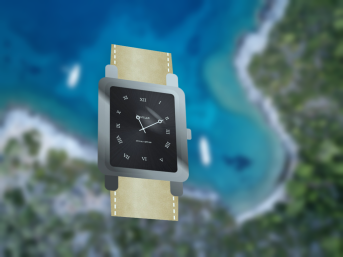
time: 11:10
